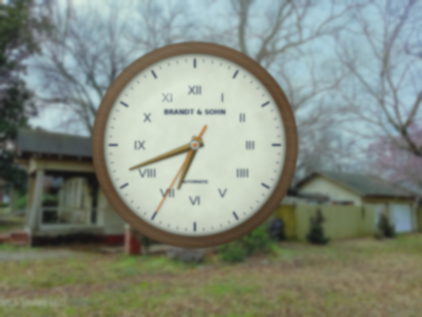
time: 6:41:35
